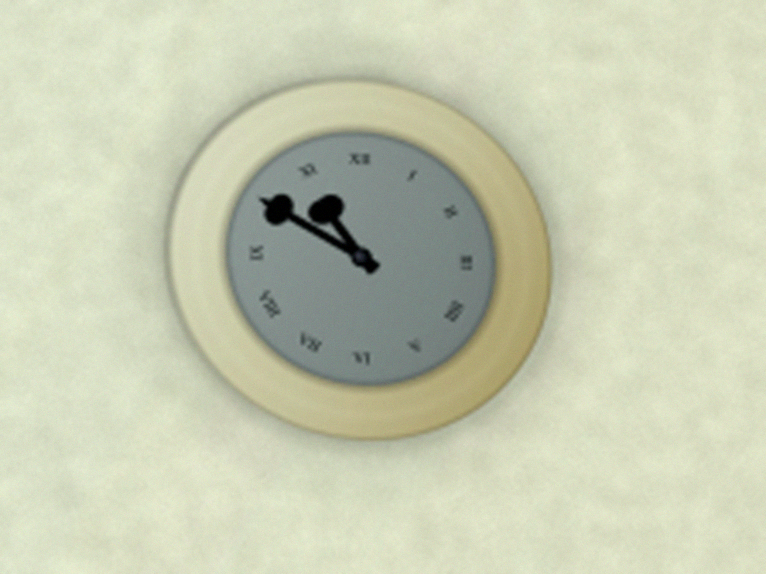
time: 10:50
